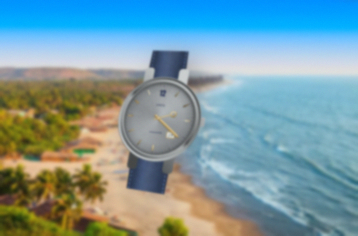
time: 2:21
